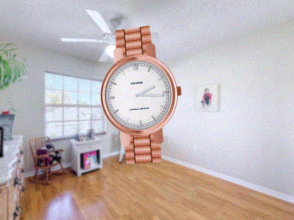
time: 2:16
